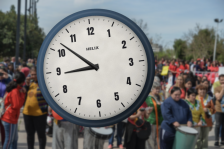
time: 8:52
